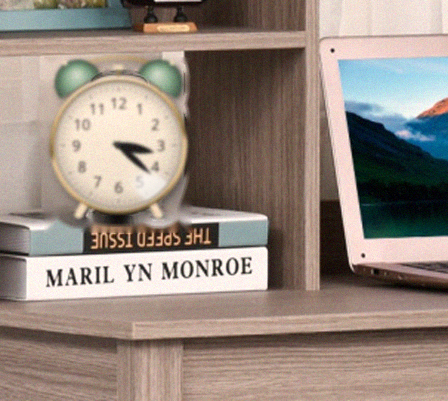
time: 3:22
